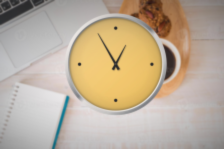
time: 12:55
